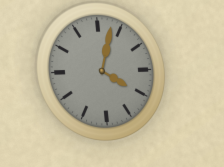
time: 4:03
